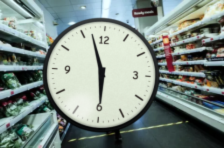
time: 5:57
